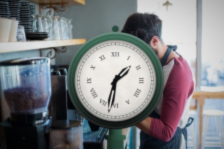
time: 1:32
